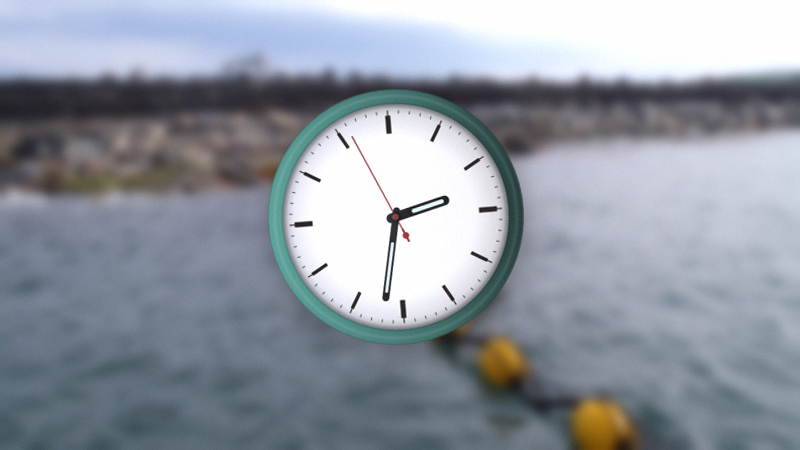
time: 2:31:56
